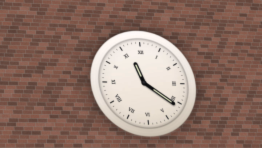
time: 11:21
